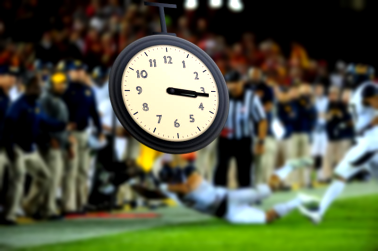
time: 3:16
